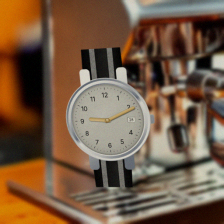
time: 9:11
